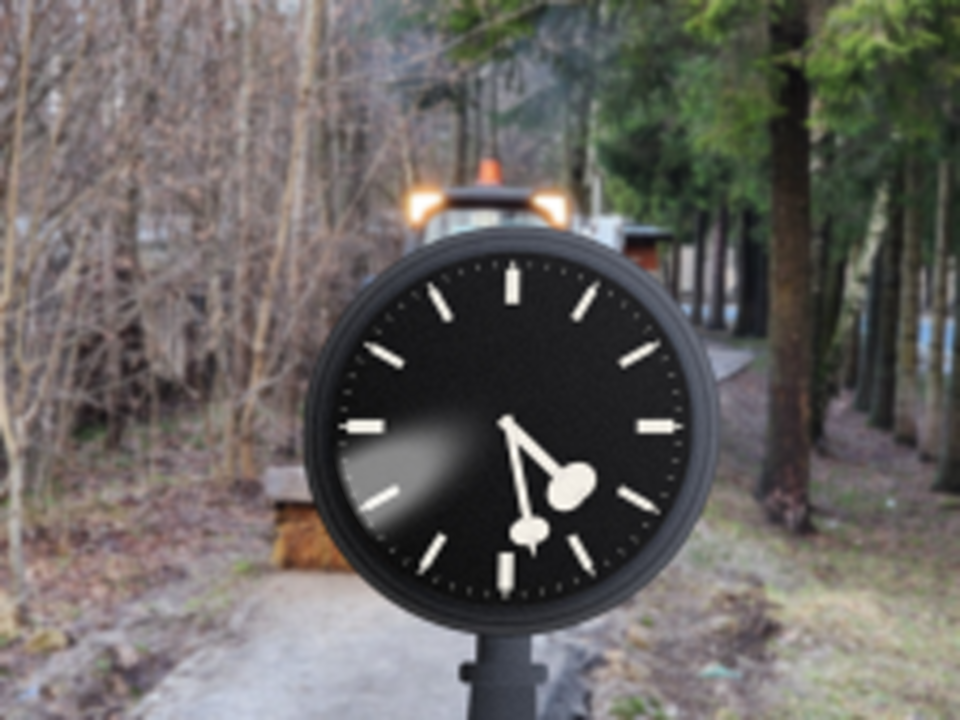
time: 4:28
